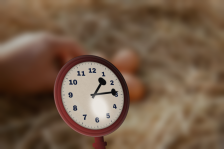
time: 1:14
